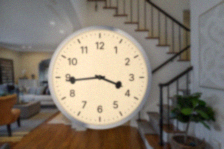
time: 3:44
